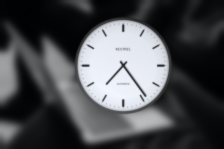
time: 7:24
